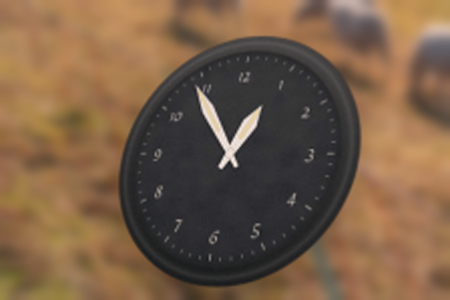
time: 12:54
